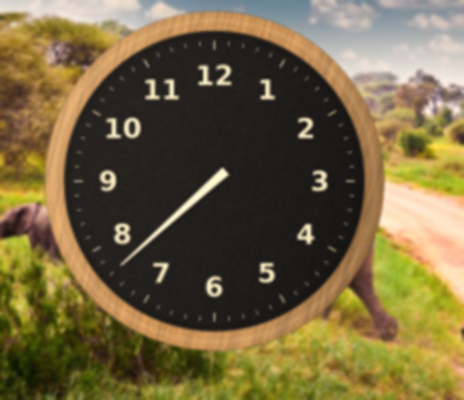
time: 7:38
